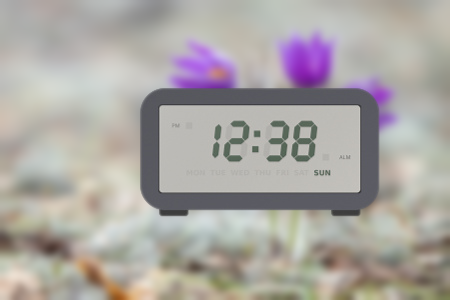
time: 12:38
